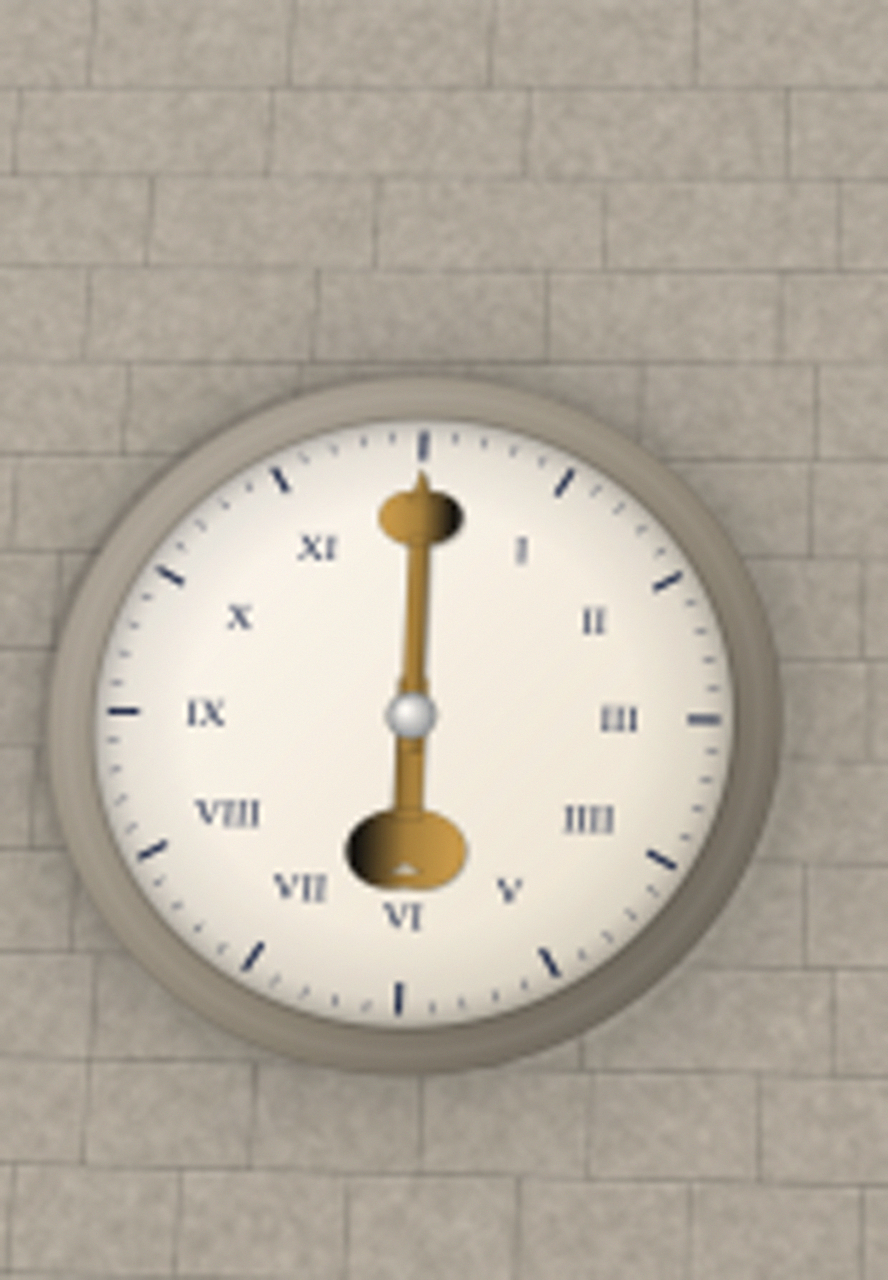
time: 6:00
